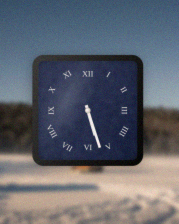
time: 5:27
